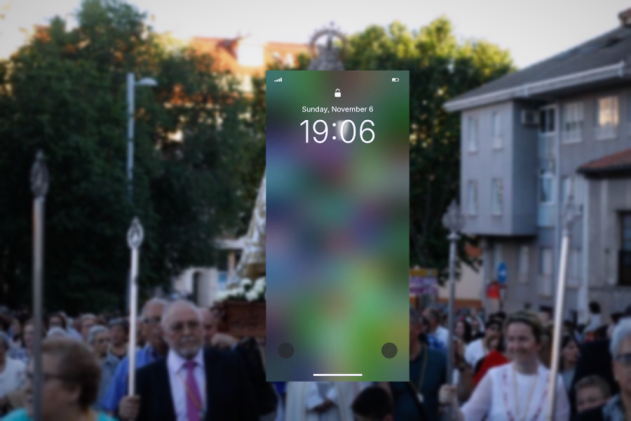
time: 19:06
